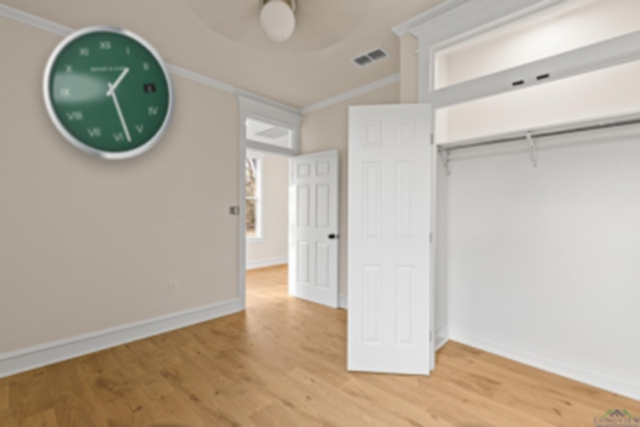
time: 1:28
